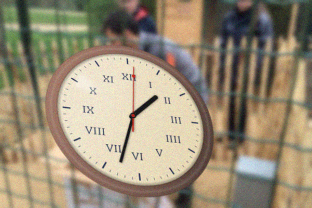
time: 1:33:01
